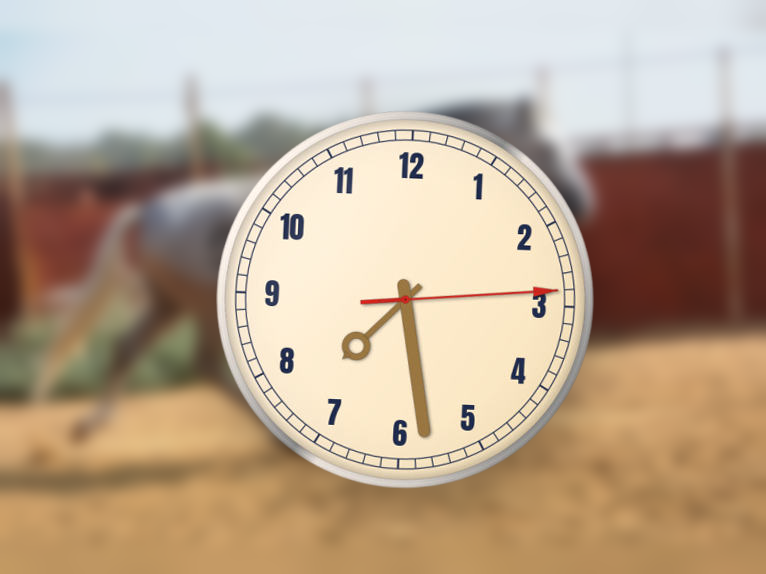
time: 7:28:14
